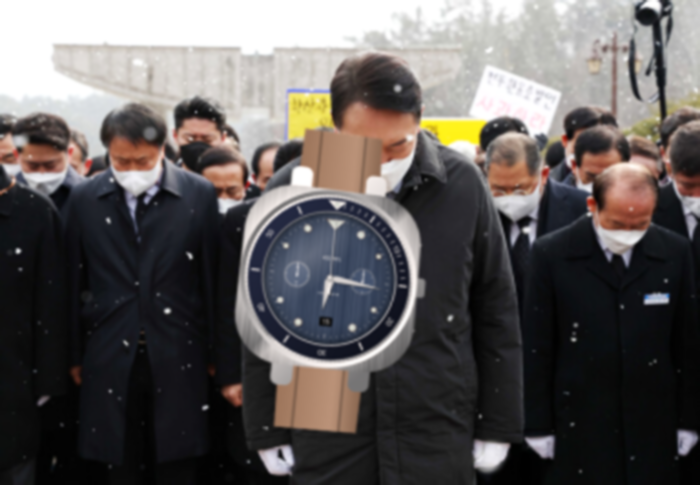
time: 6:16
